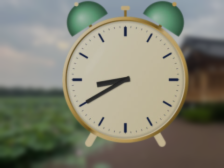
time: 8:40
